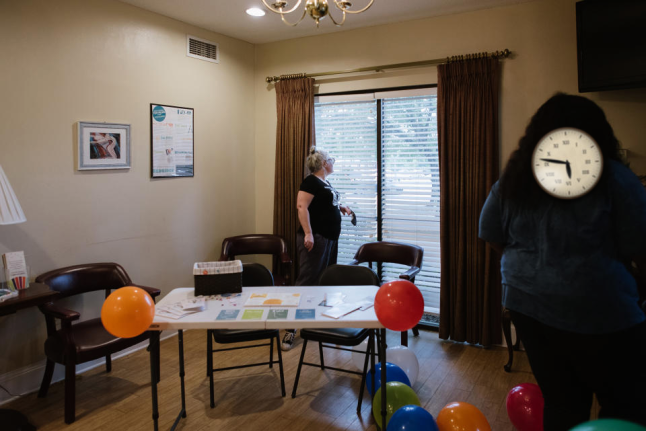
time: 5:47
